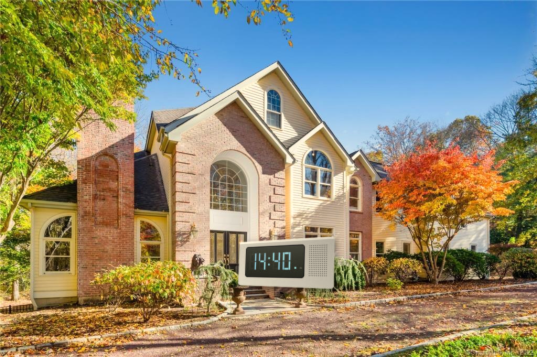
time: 14:40
